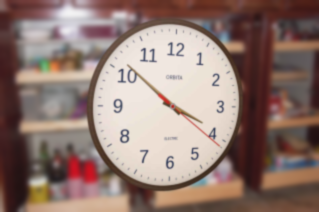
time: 3:51:21
